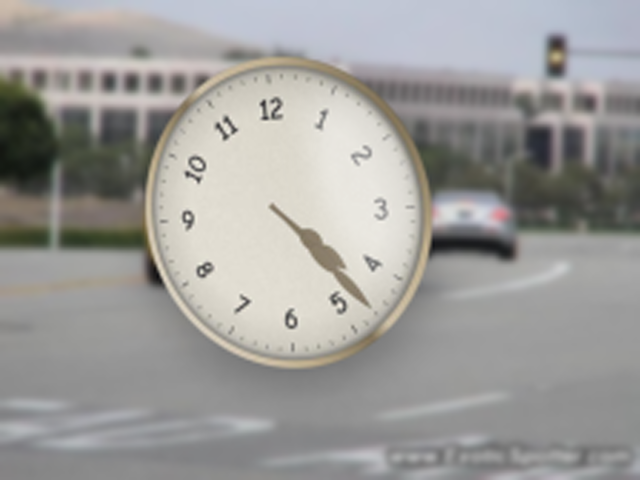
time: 4:23
